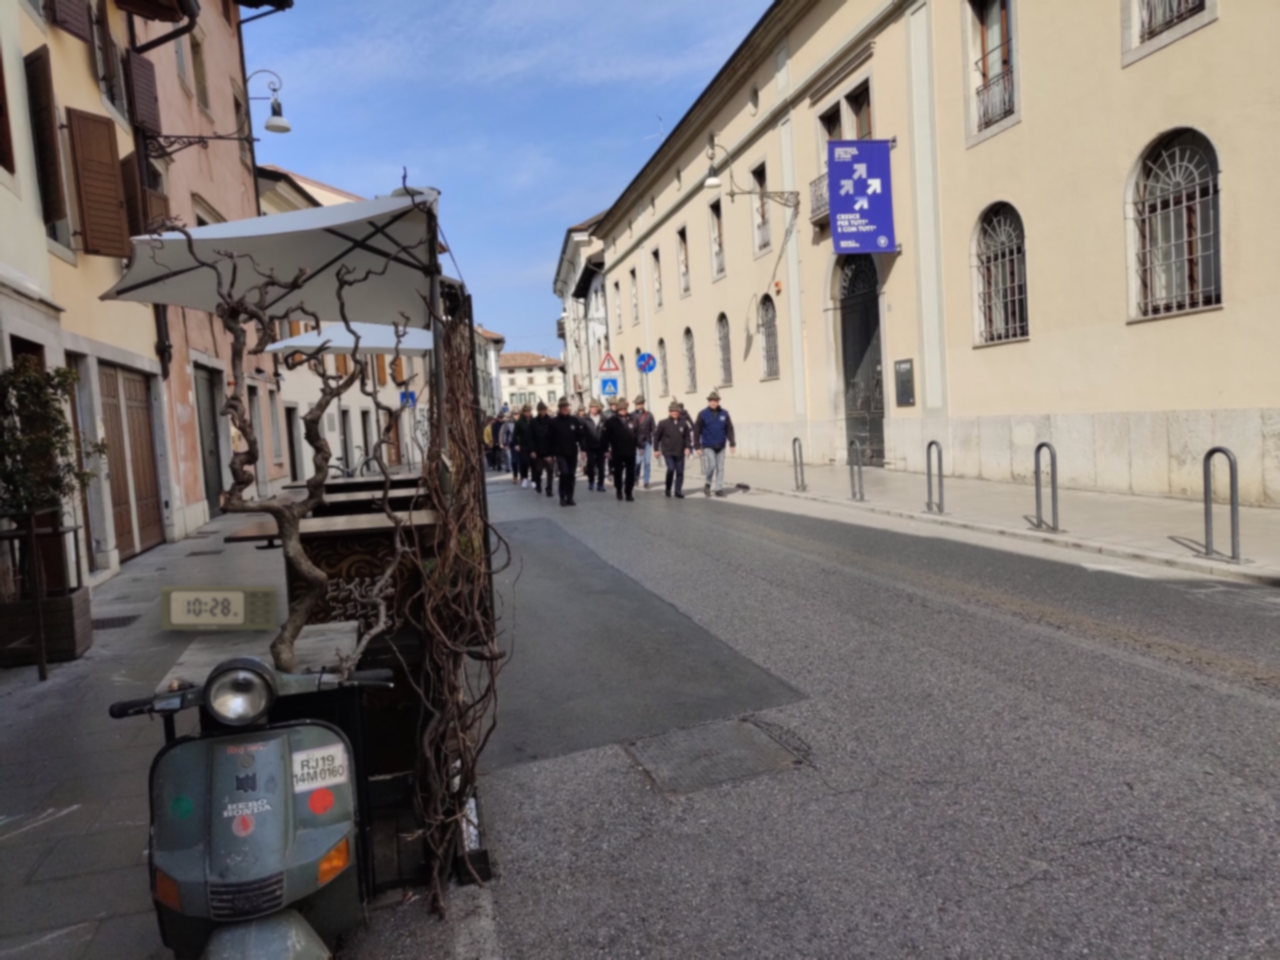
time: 10:28
